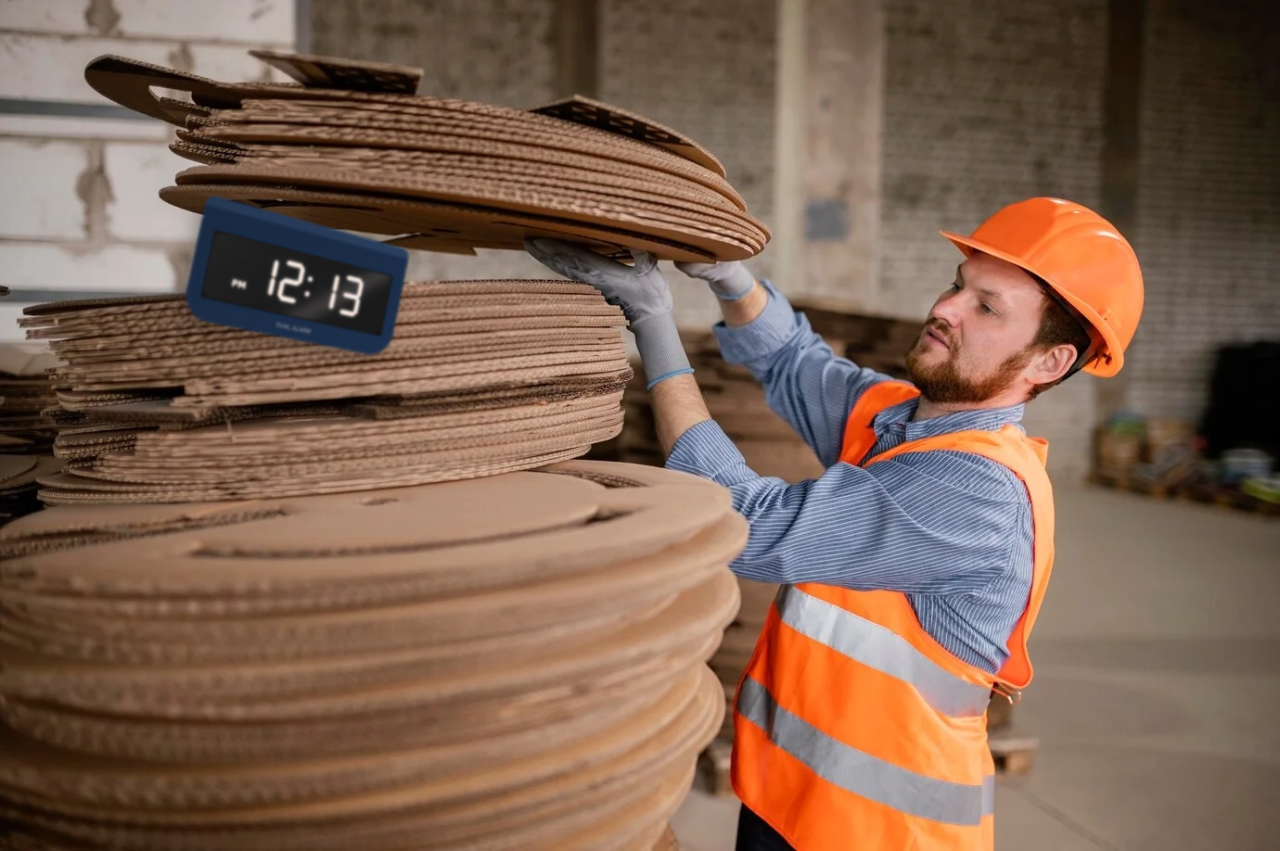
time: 12:13
